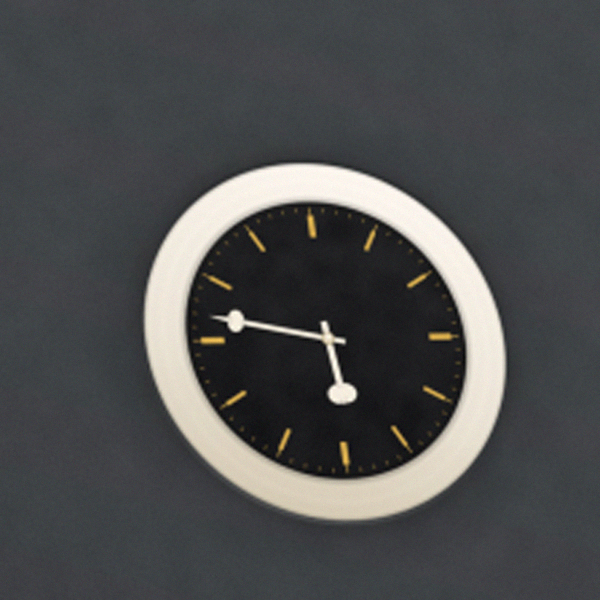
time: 5:47
